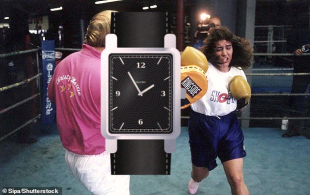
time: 1:55
